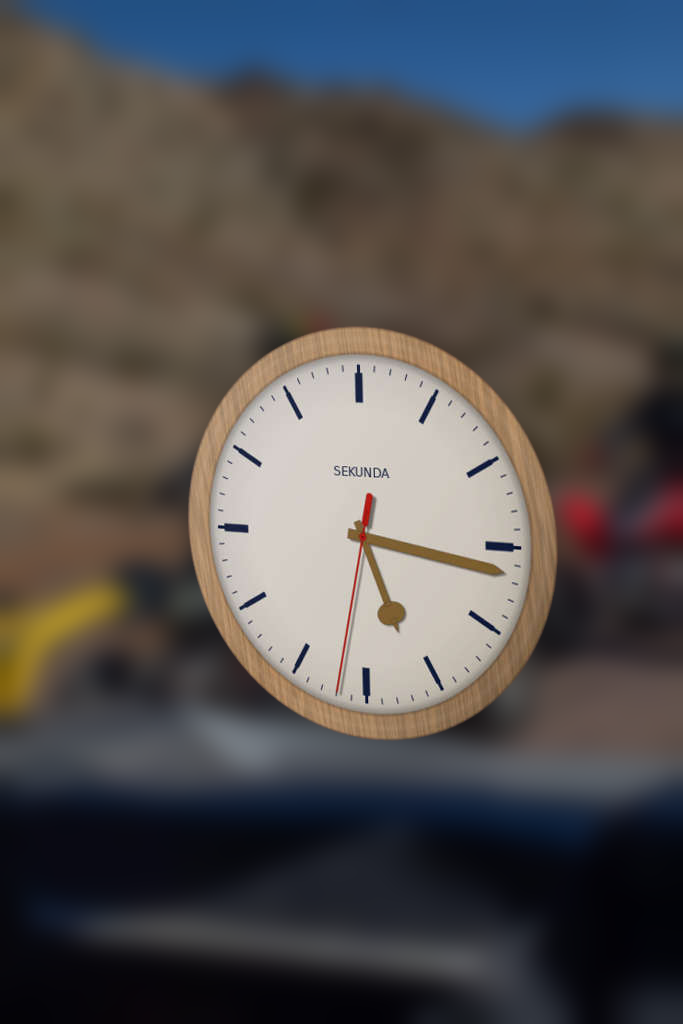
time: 5:16:32
